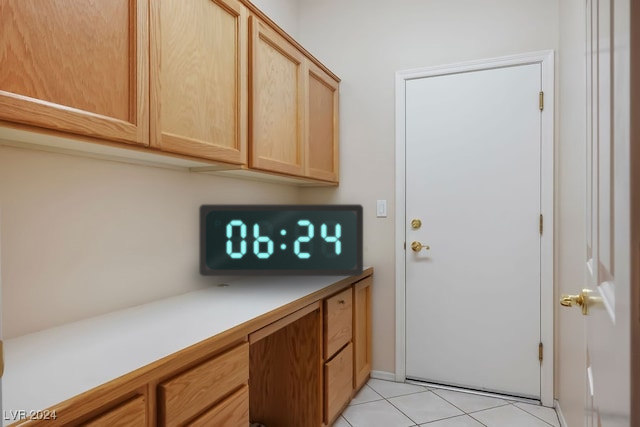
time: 6:24
